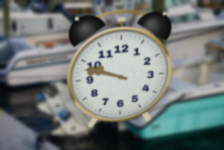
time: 9:48
